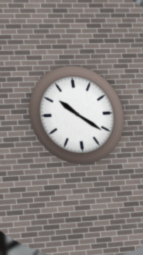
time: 10:21
